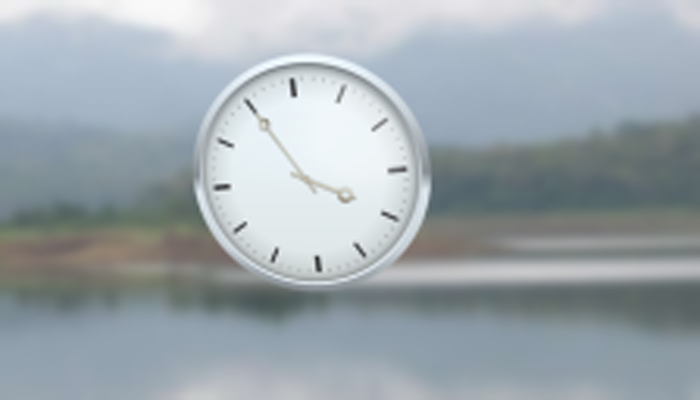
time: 3:55
